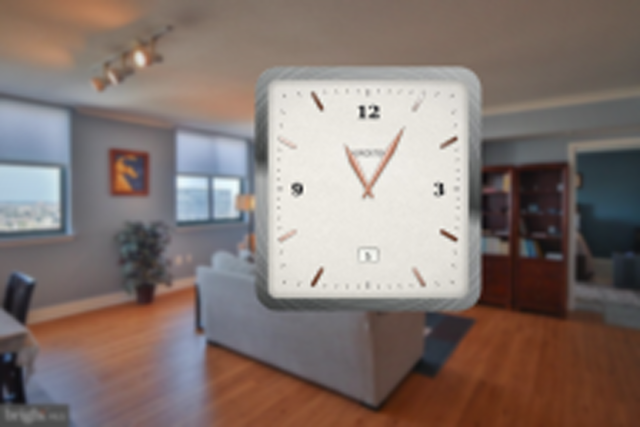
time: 11:05
